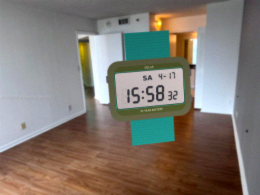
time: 15:58:32
